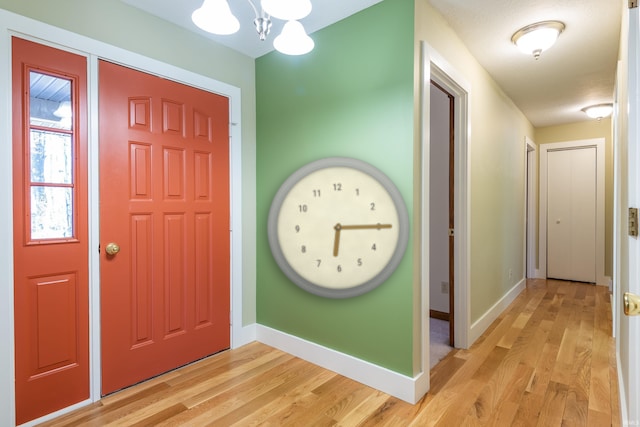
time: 6:15
